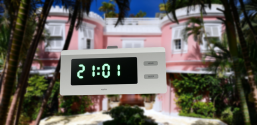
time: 21:01
